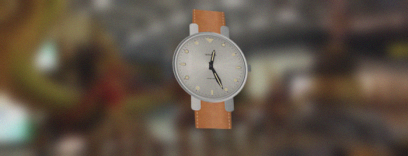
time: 12:26
